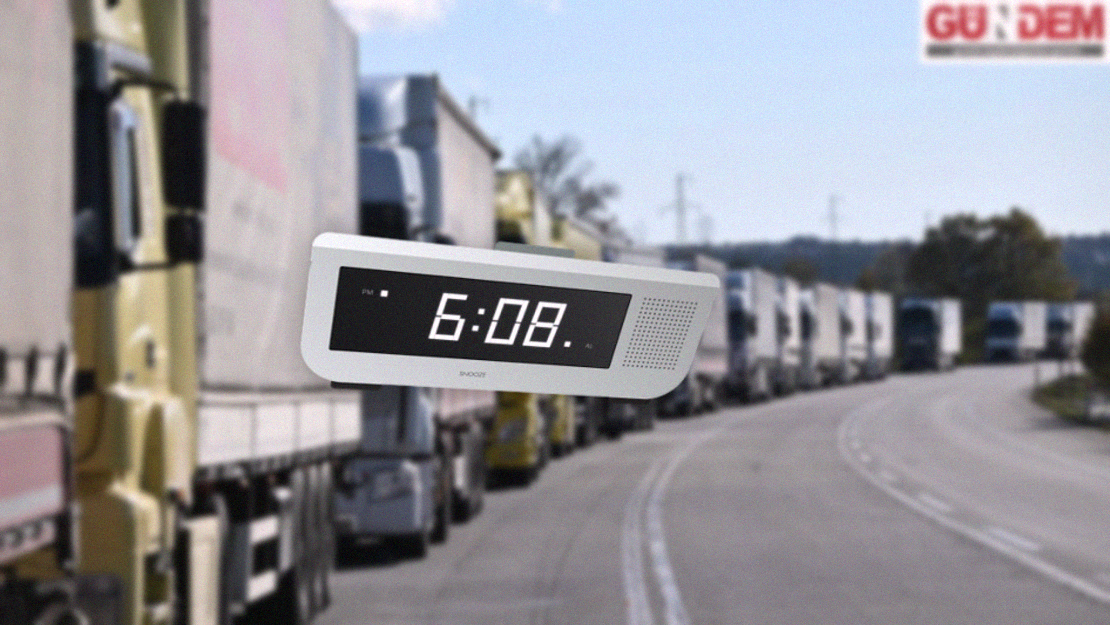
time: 6:08
